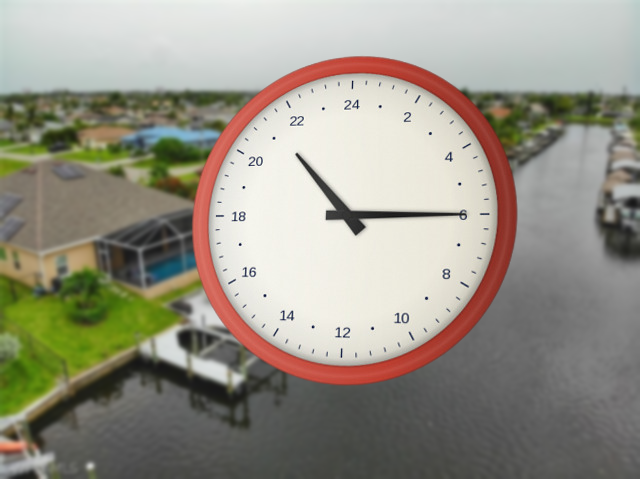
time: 21:15
